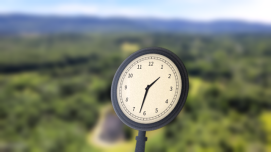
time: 1:32
